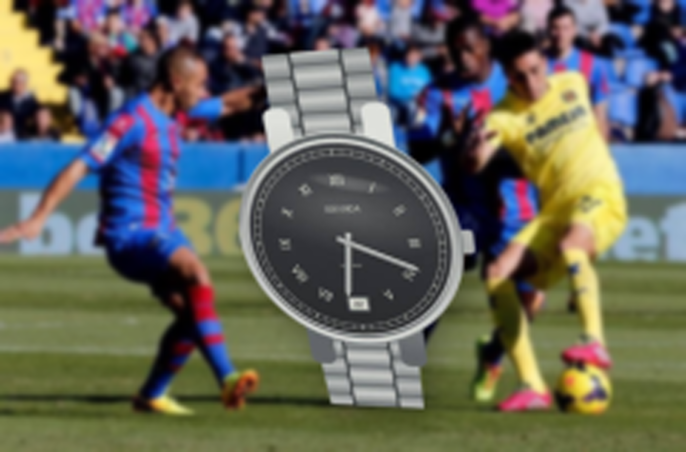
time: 6:19
